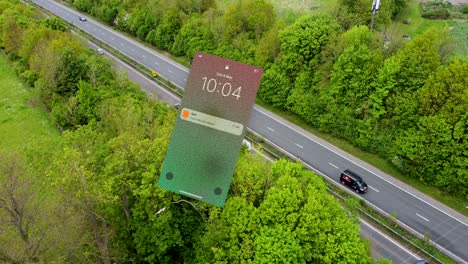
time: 10:04
